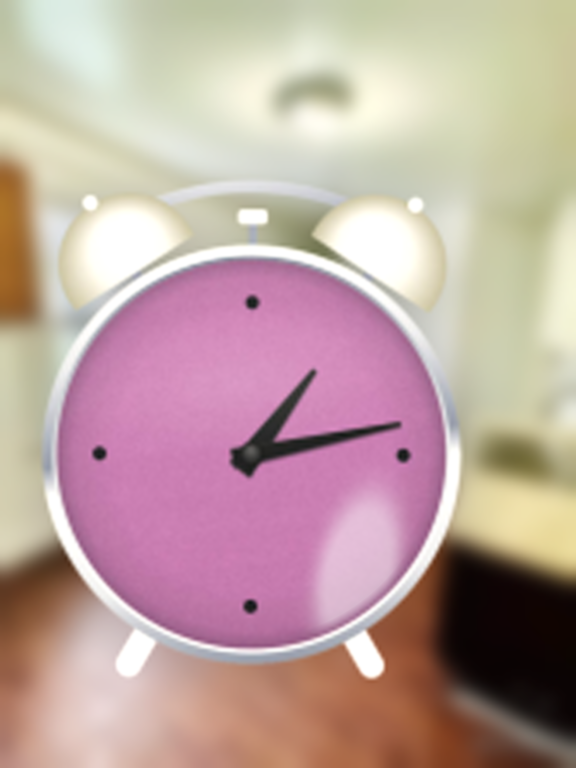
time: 1:13
